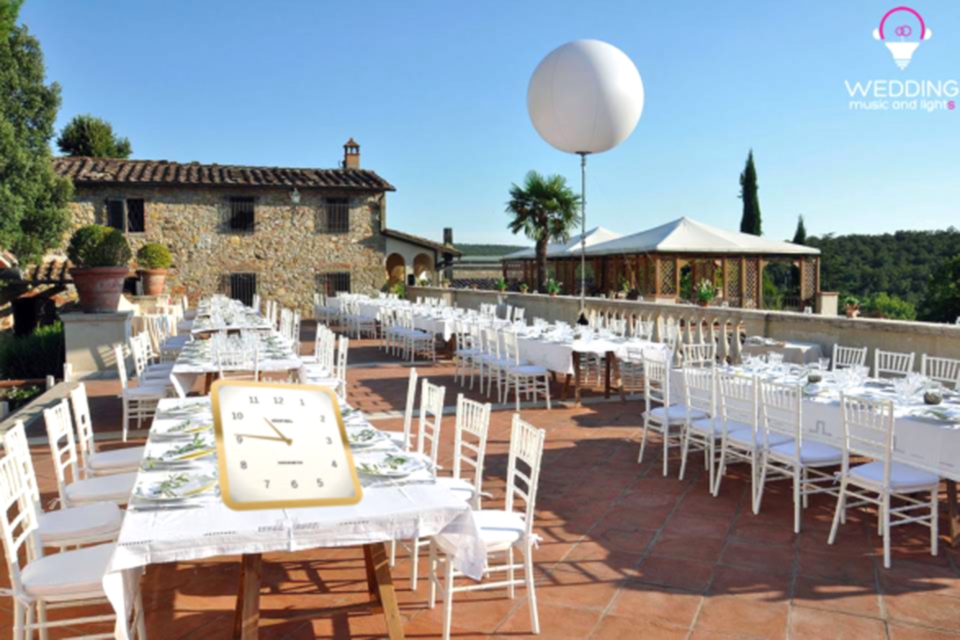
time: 10:46
